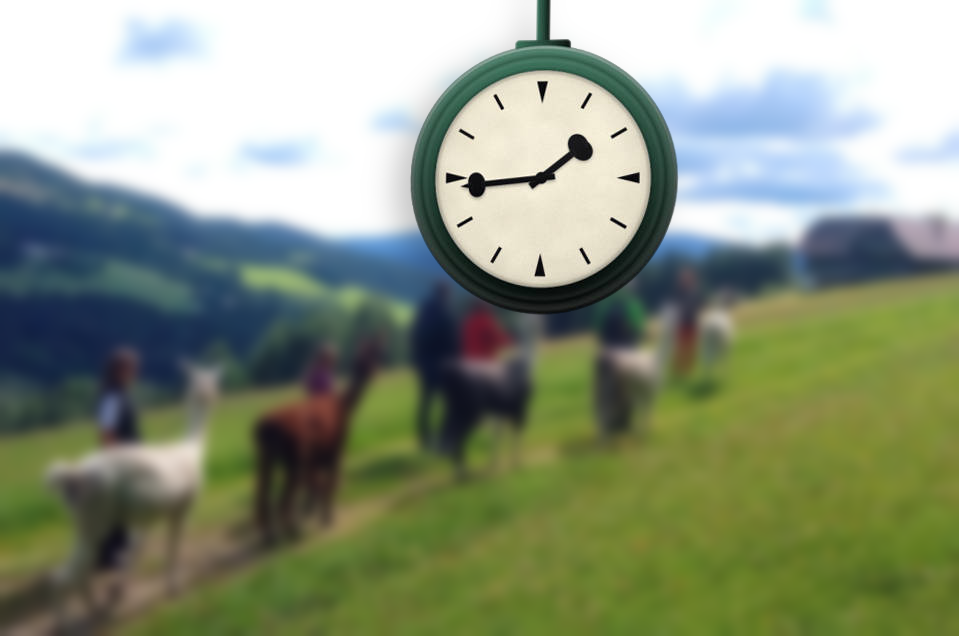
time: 1:44
